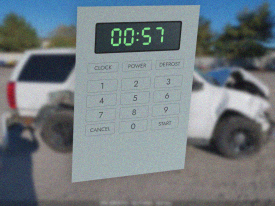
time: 0:57
